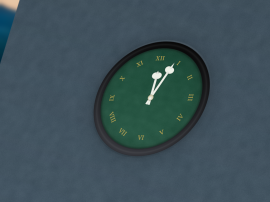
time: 12:04
